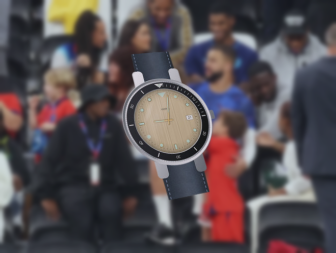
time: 9:02
